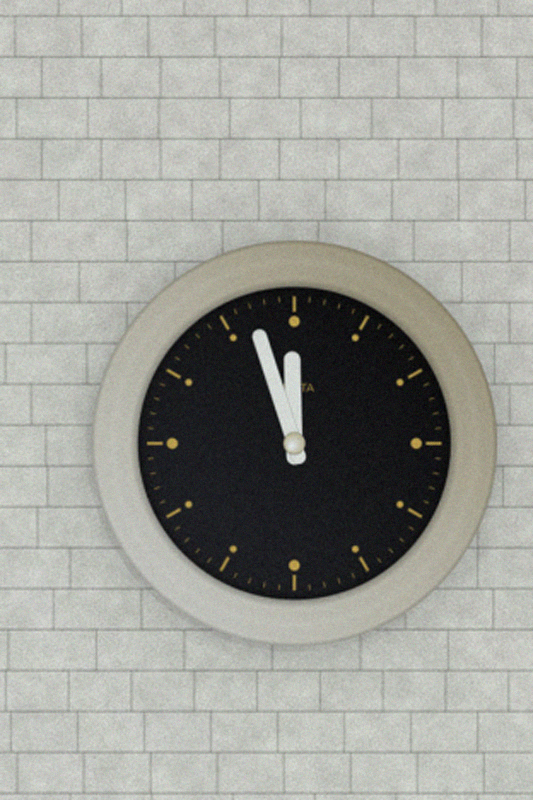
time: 11:57
